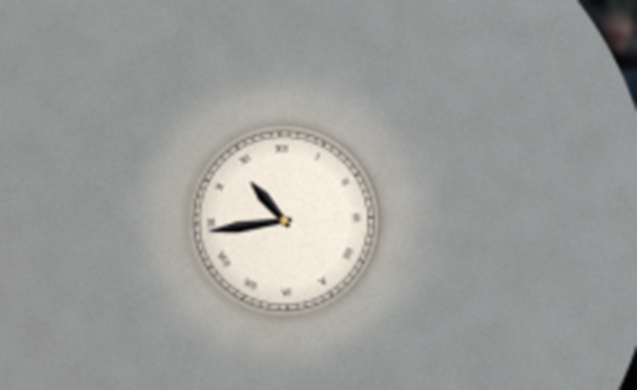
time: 10:44
